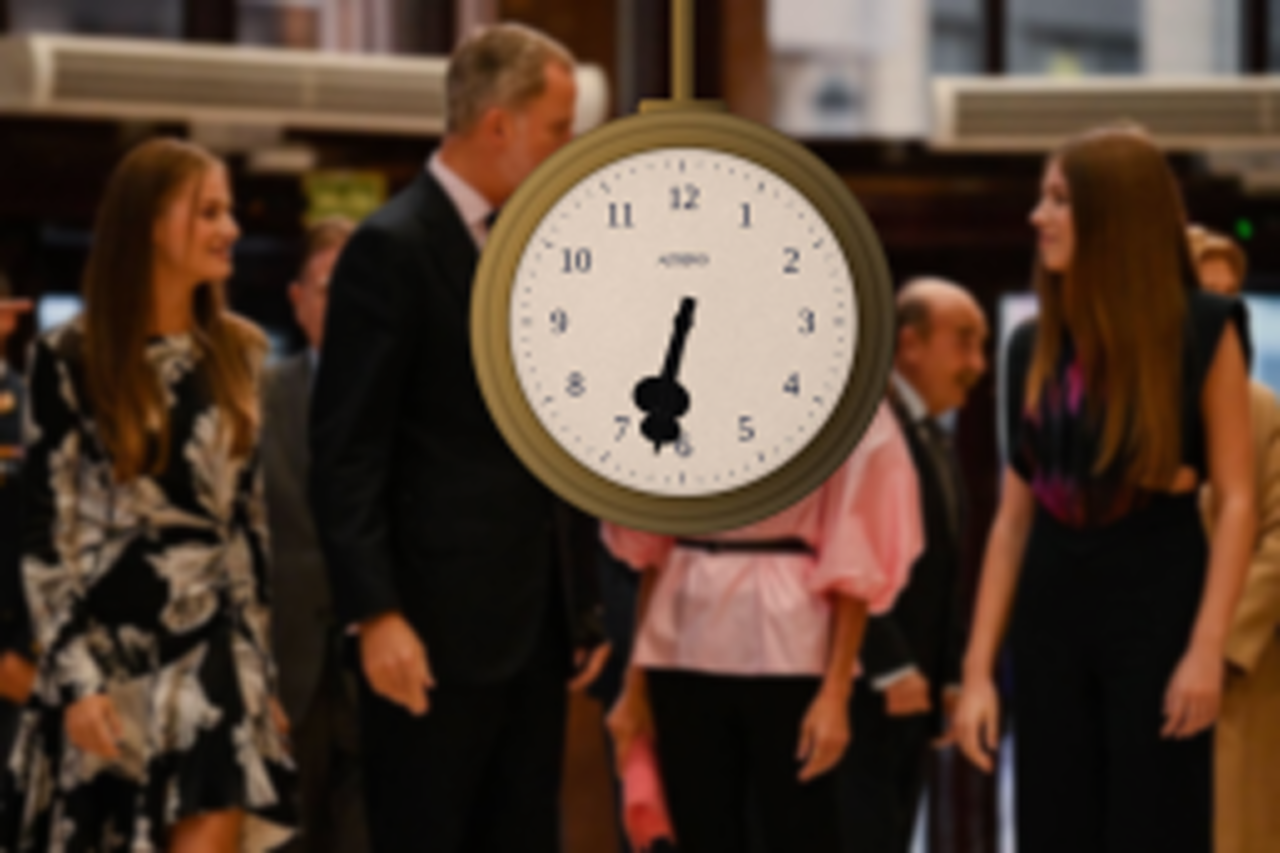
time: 6:32
